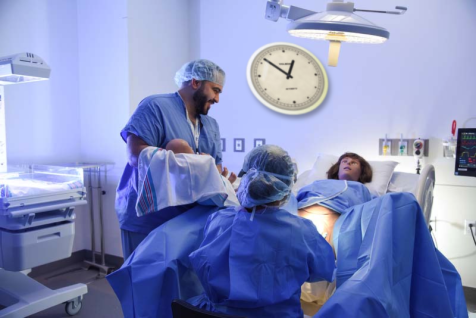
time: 12:52
